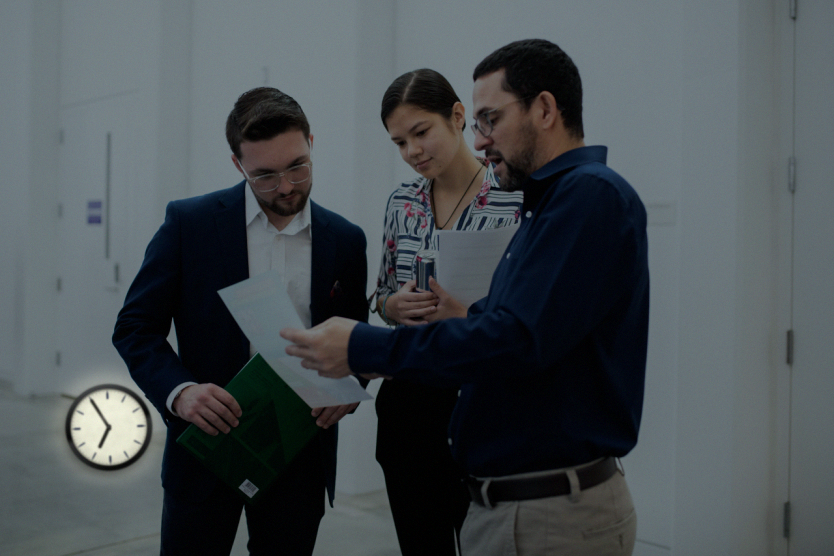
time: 6:55
